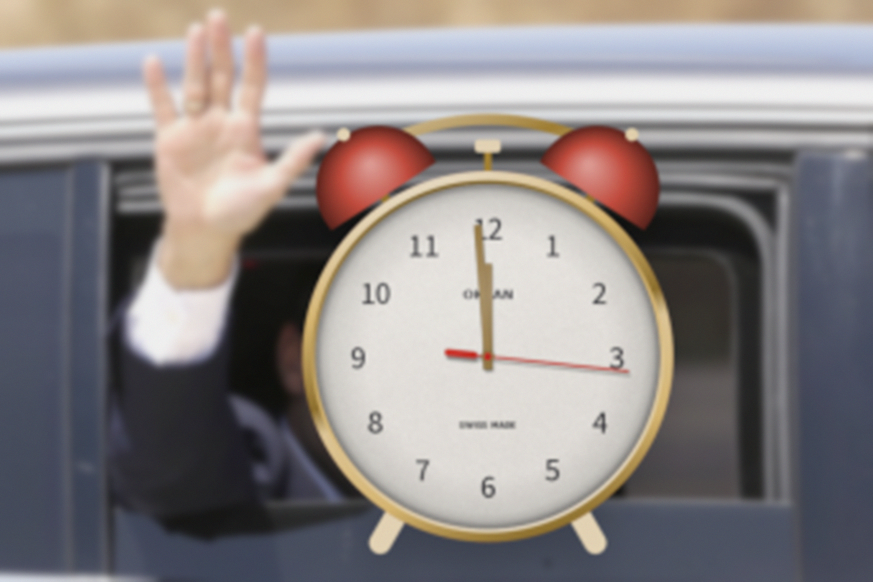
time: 11:59:16
